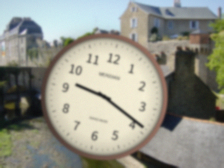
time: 9:19
